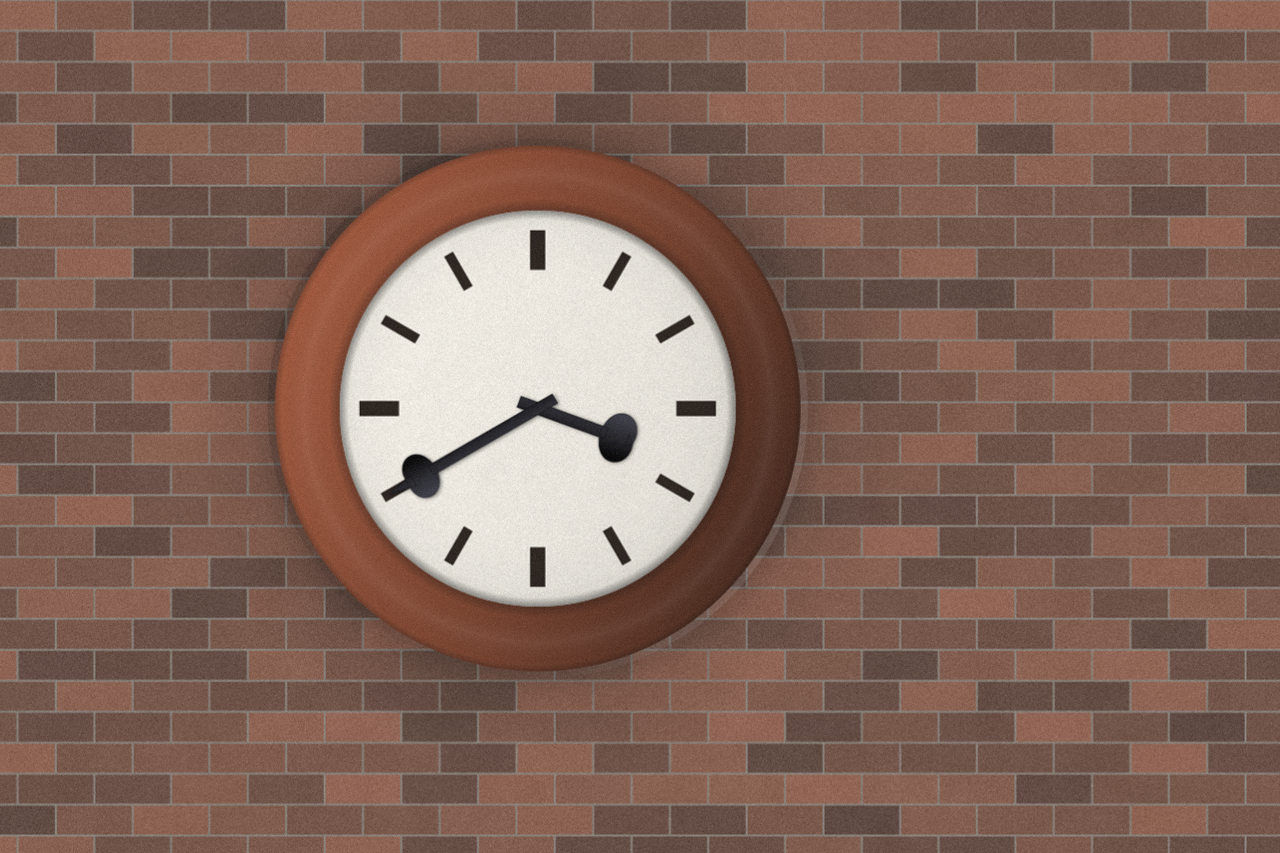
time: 3:40
